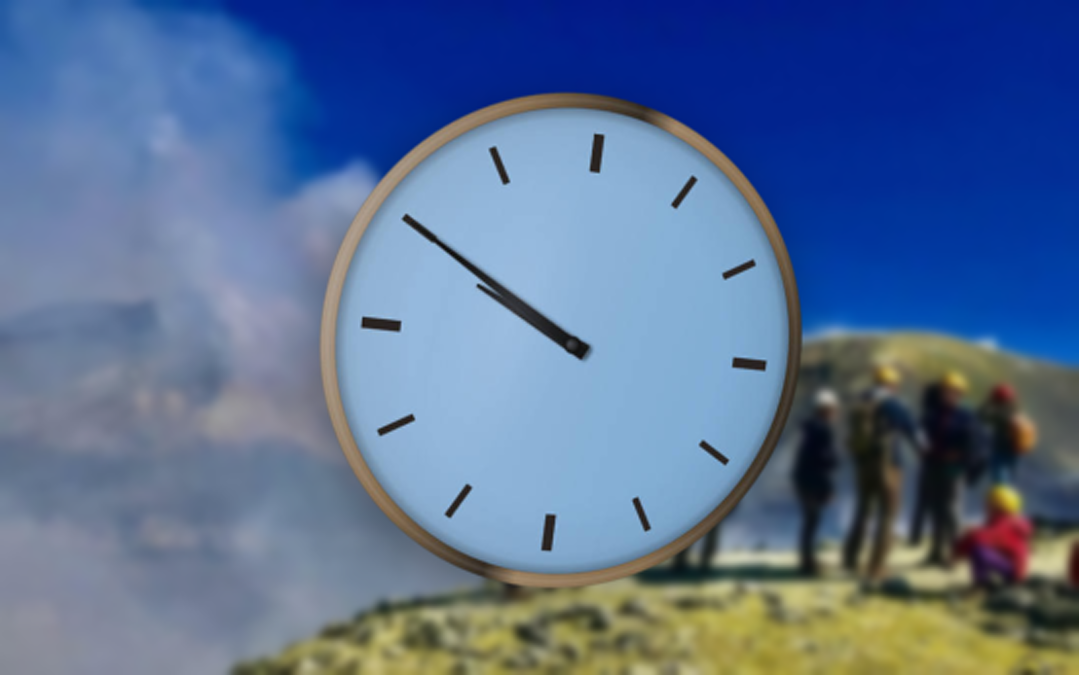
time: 9:50
